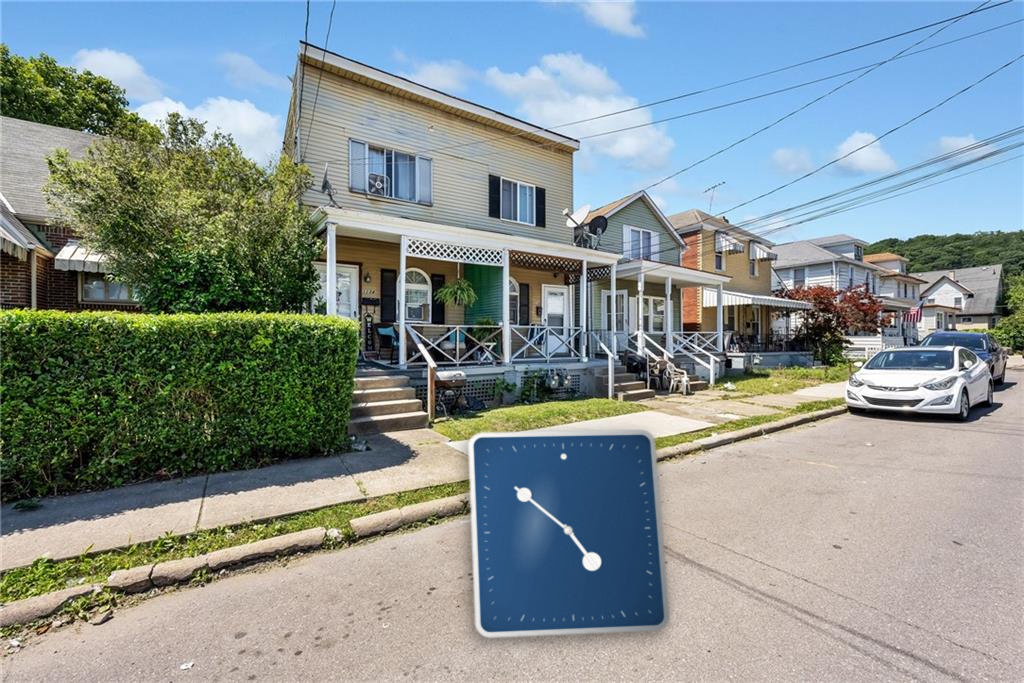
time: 4:52
